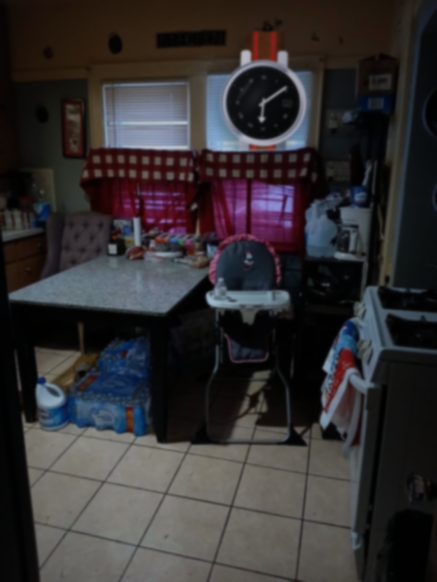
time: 6:09
